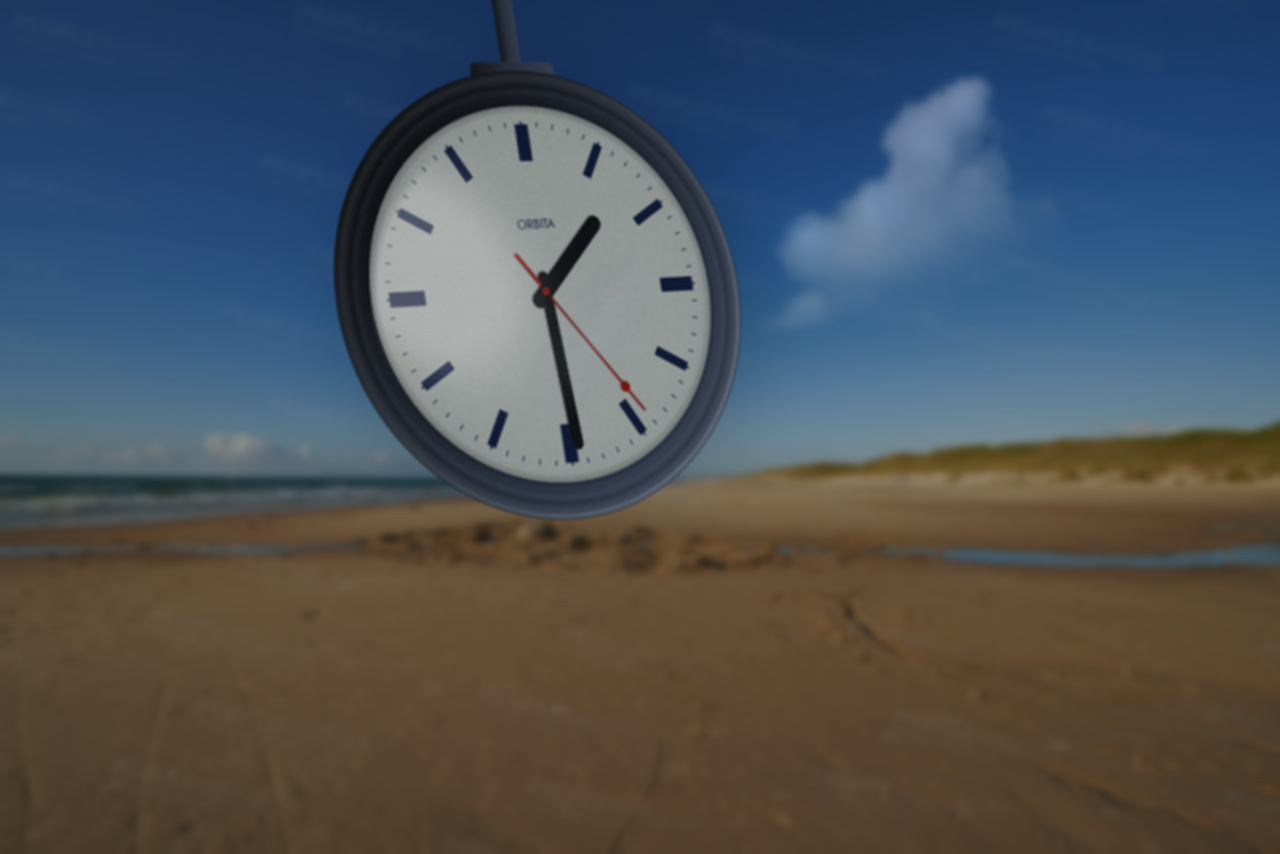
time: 1:29:24
